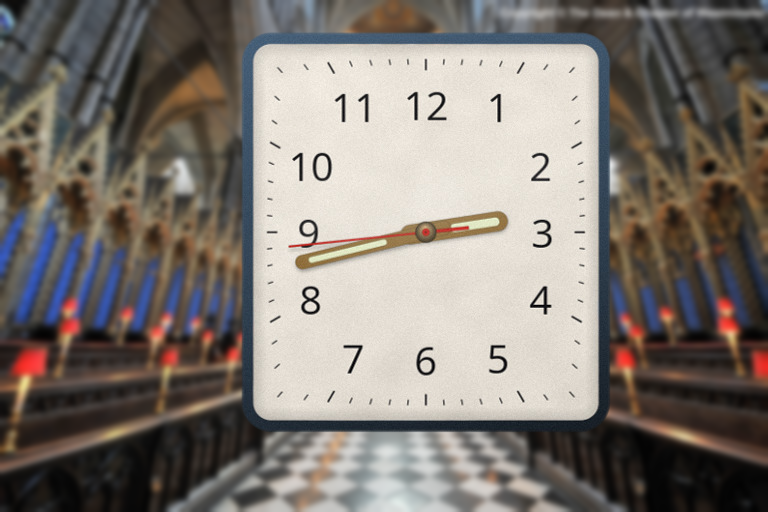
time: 2:42:44
